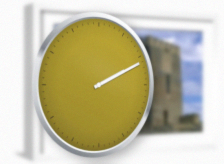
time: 2:11
